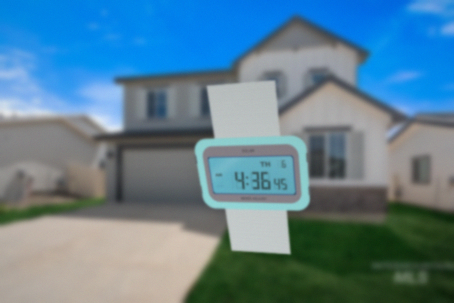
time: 4:36:45
